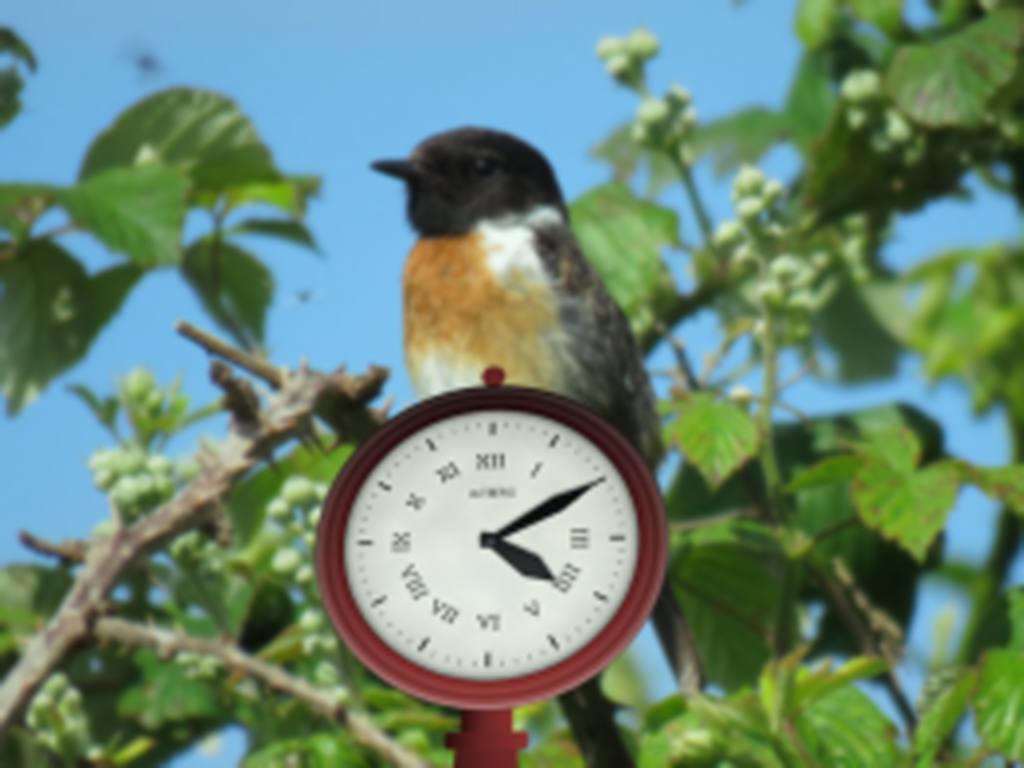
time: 4:10
